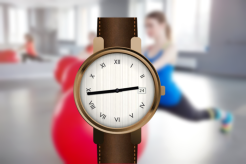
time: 2:44
